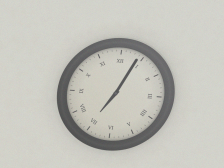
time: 7:04
